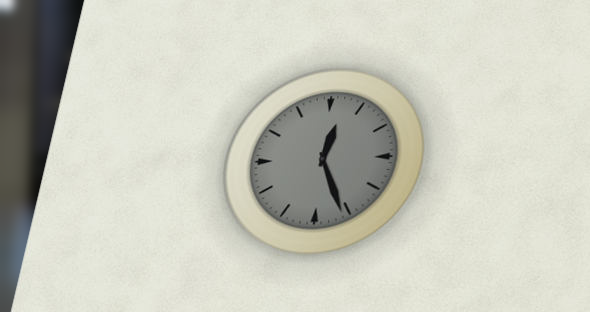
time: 12:26
